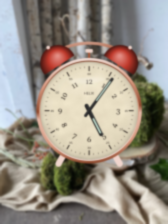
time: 5:06
